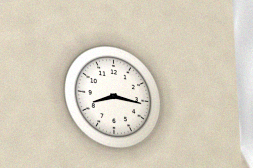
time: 8:16
